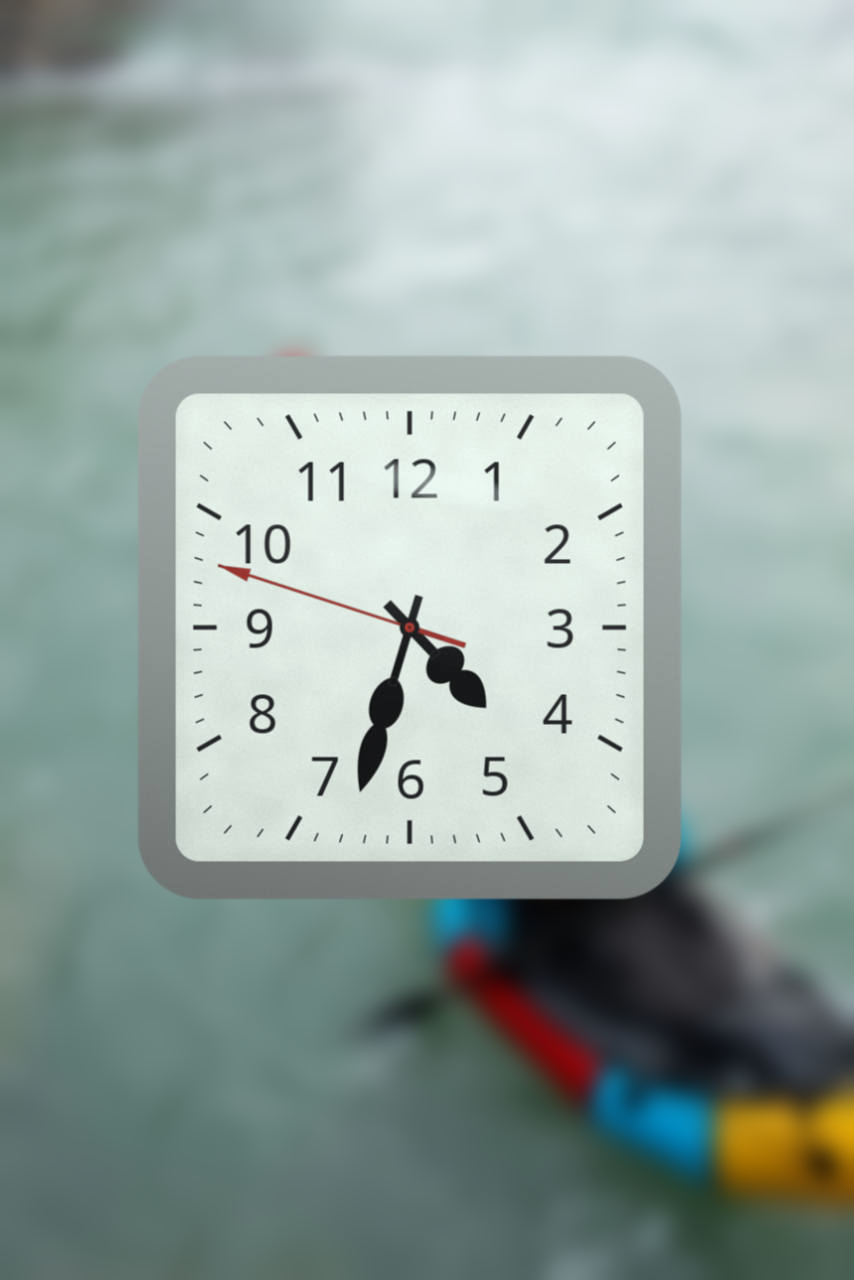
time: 4:32:48
